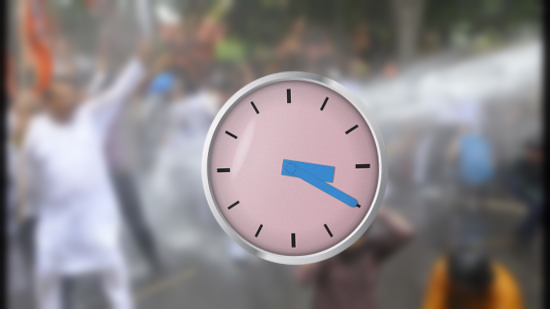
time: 3:20
